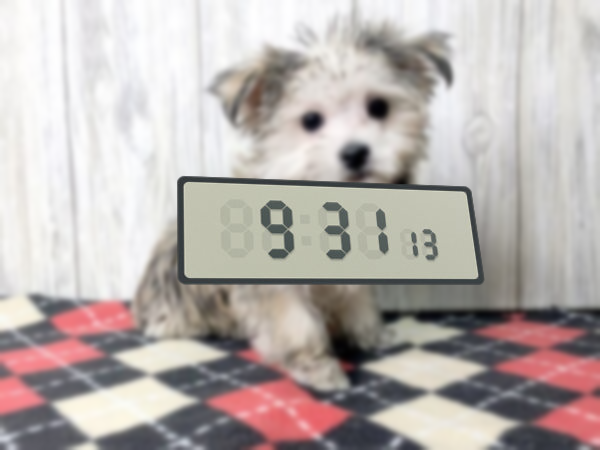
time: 9:31:13
